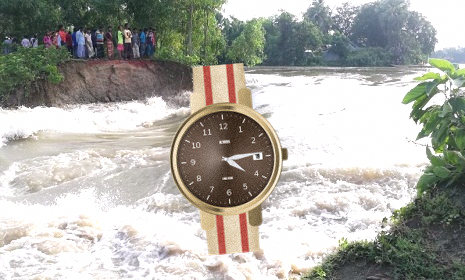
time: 4:14
